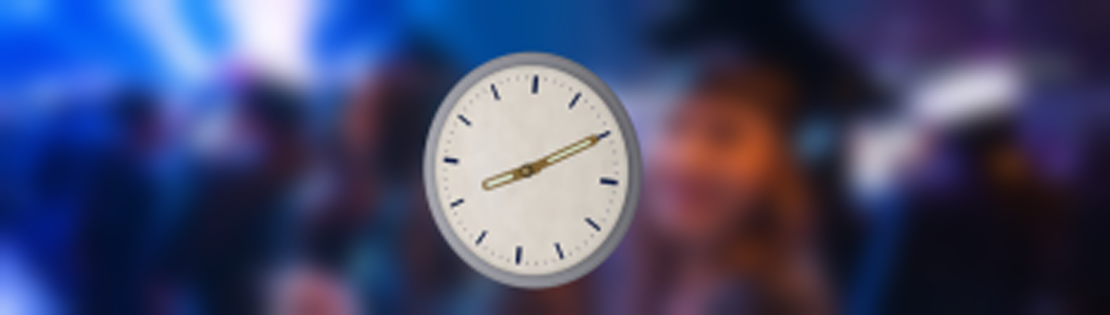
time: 8:10
